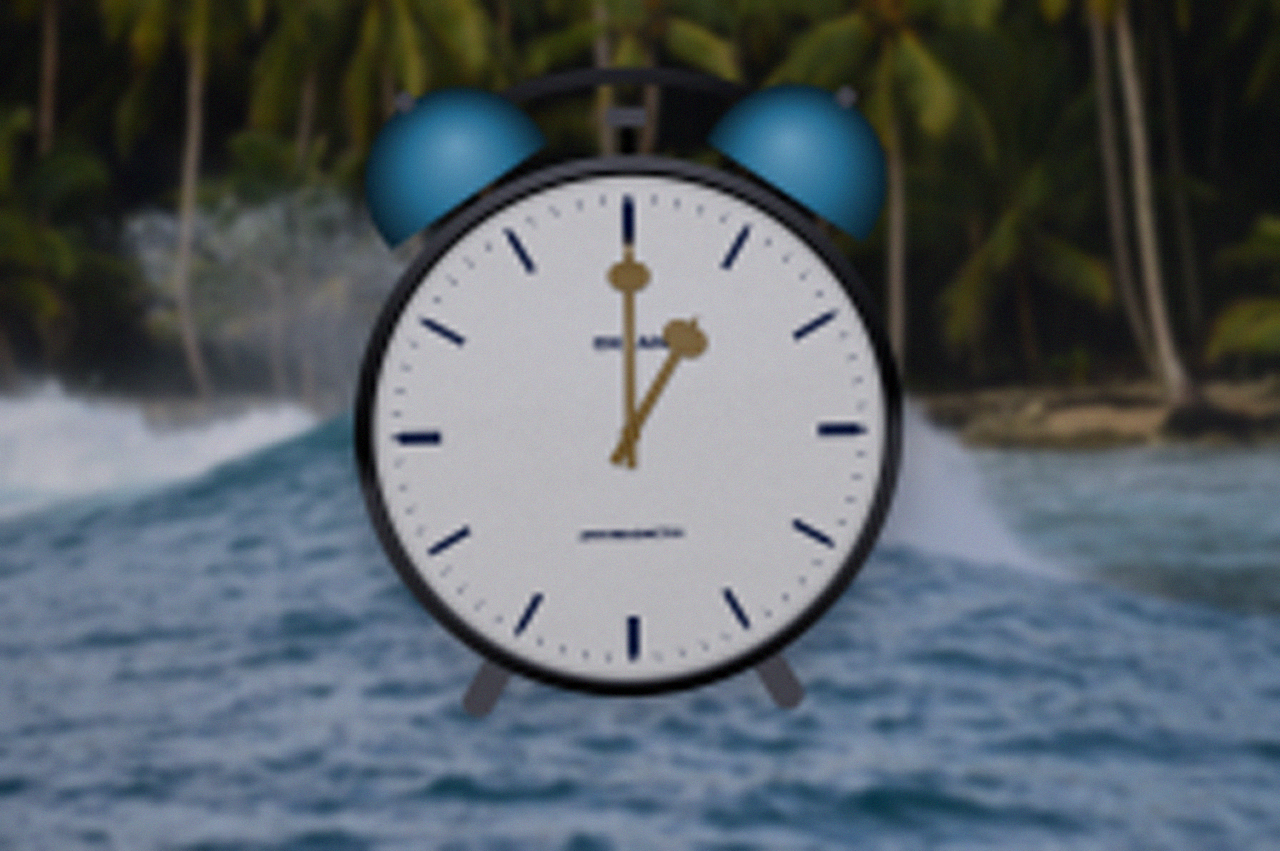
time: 1:00
